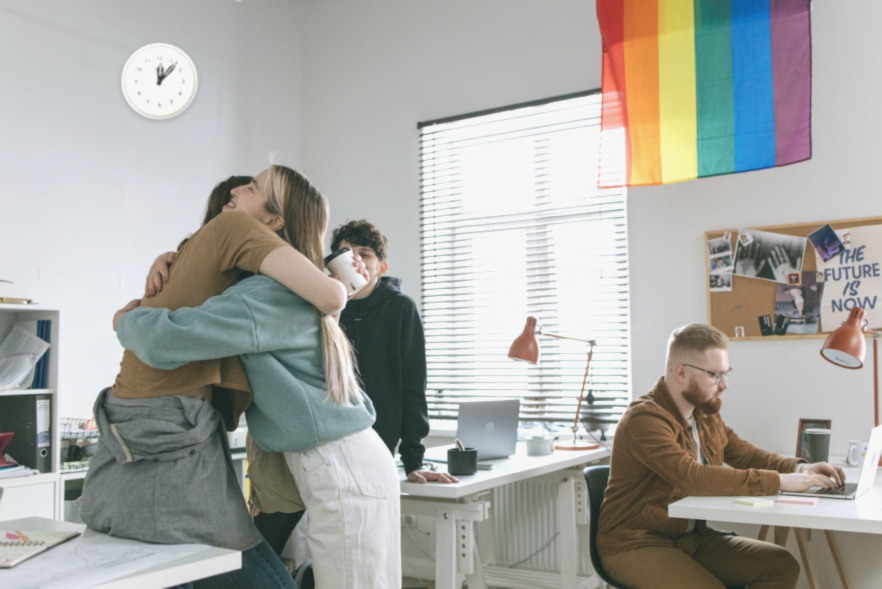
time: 12:07
